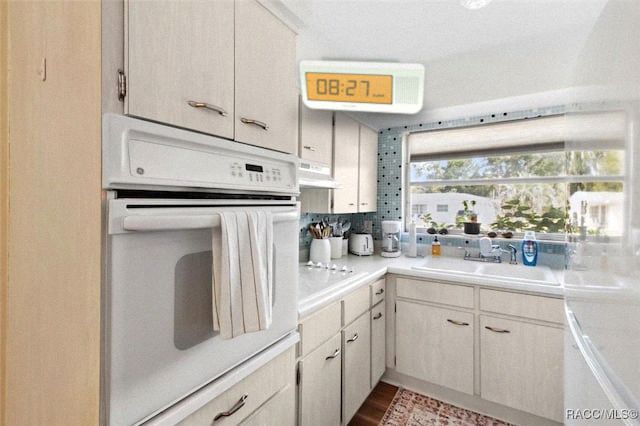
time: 8:27
